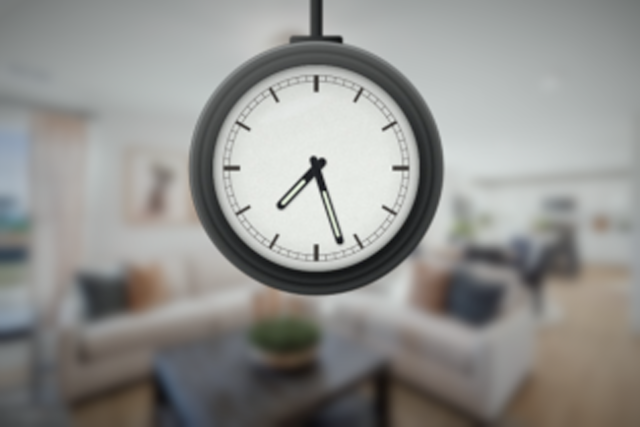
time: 7:27
